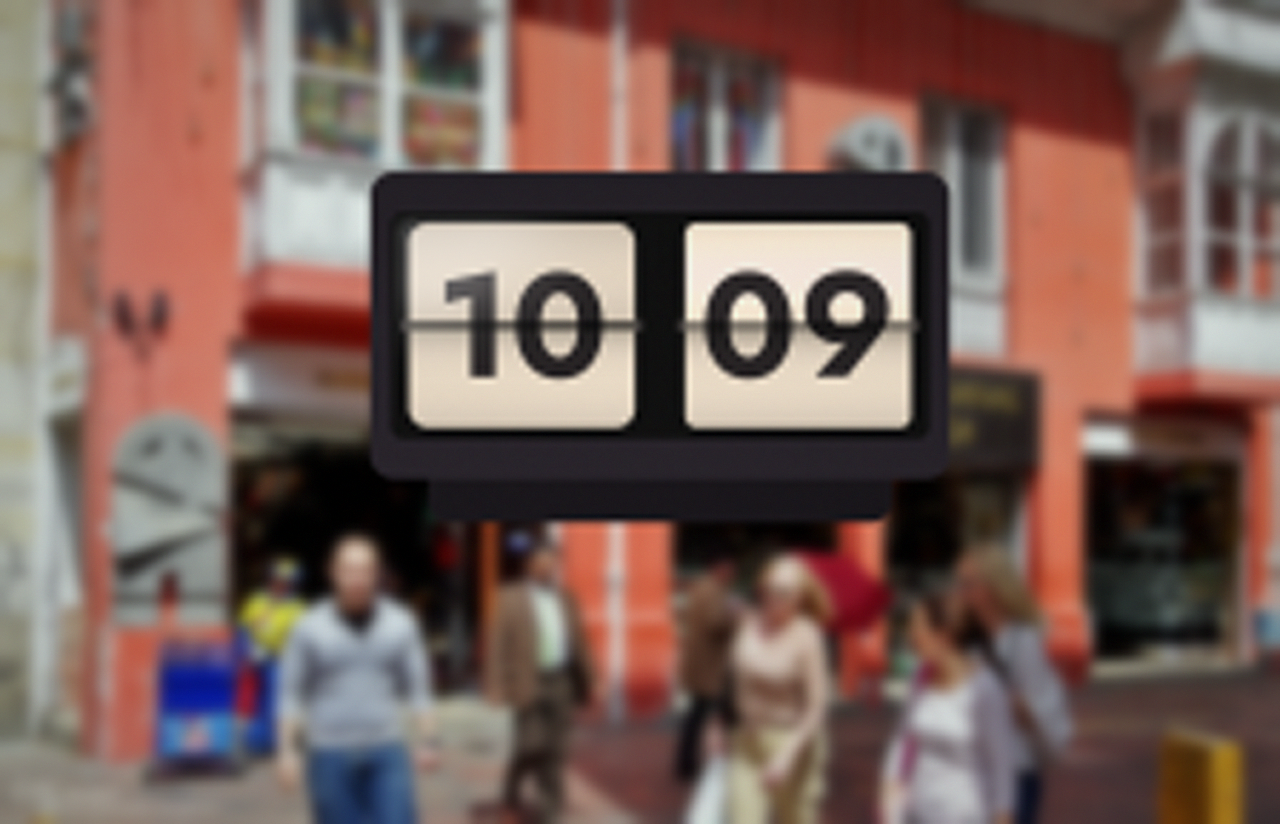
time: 10:09
